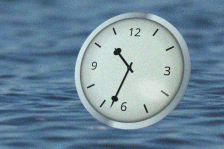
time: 10:33
